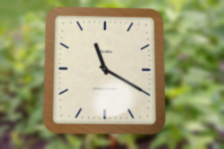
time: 11:20
